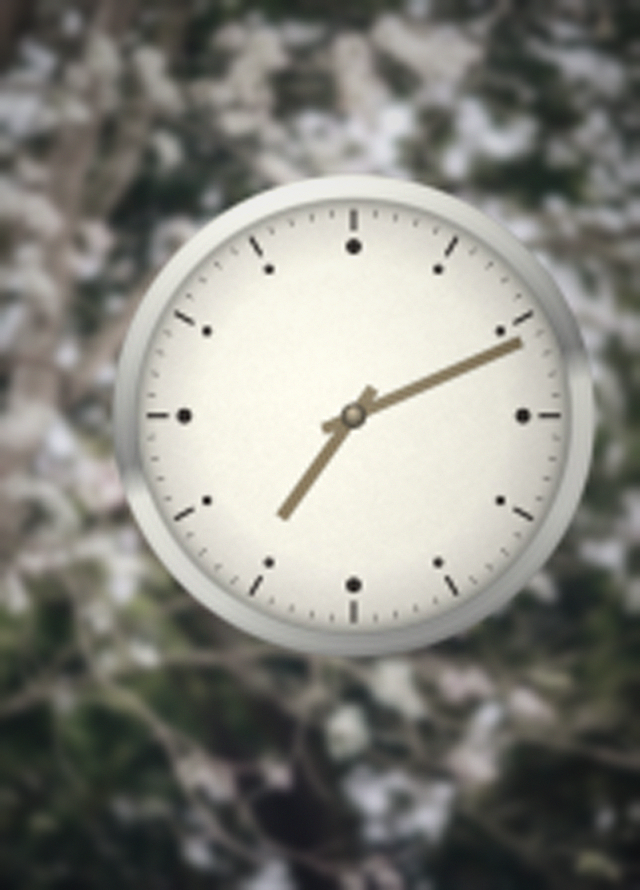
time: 7:11
